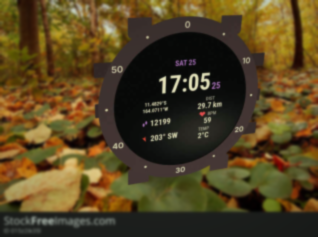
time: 17:05
